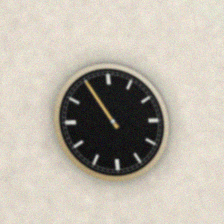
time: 10:55
